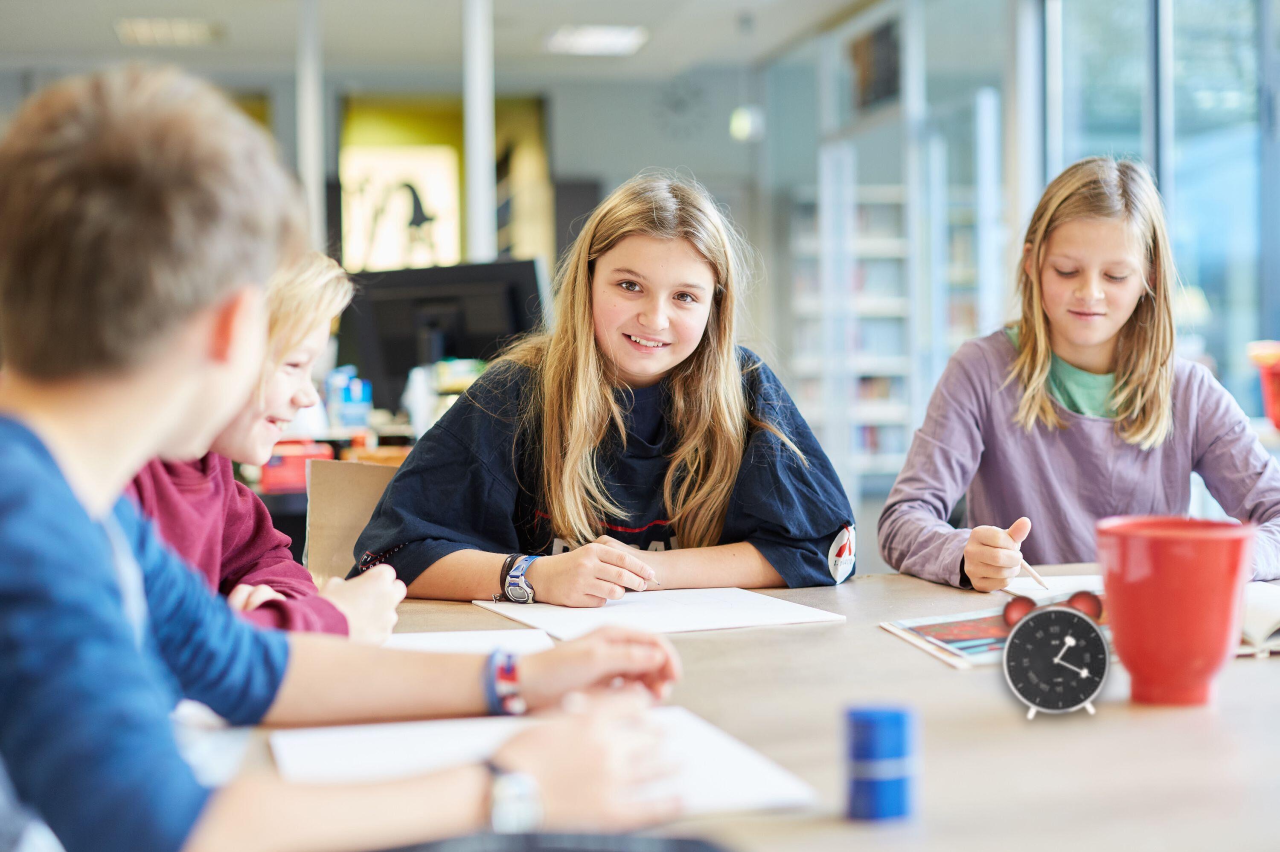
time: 1:20
